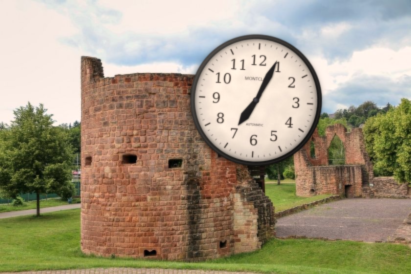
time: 7:04
